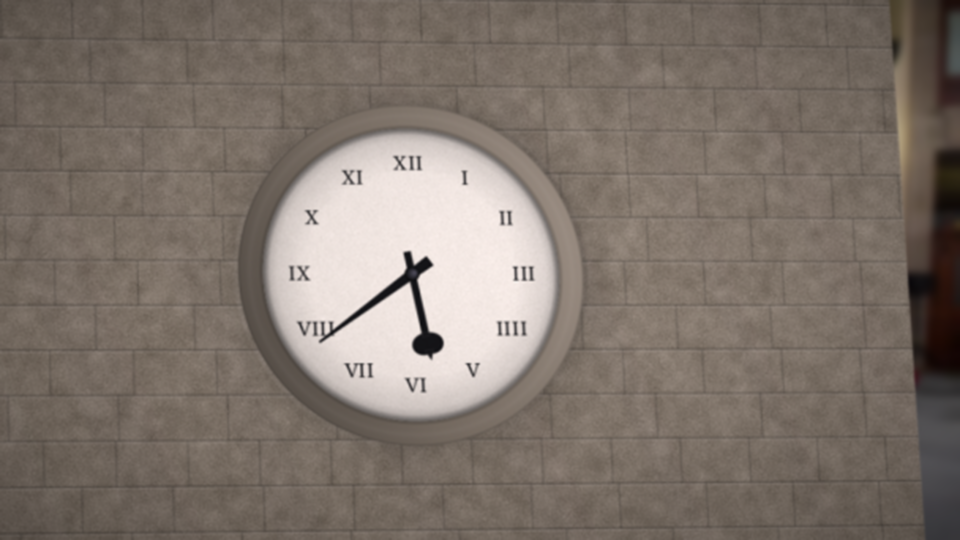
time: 5:39
